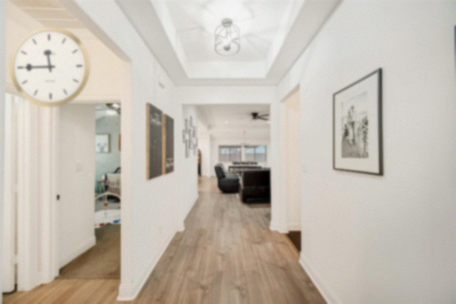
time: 11:45
